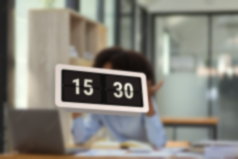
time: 15:30
